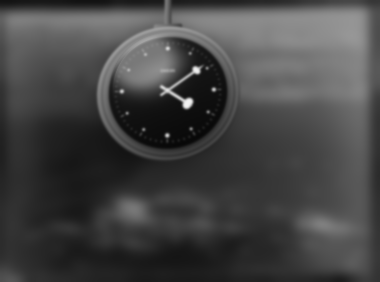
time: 4:09
